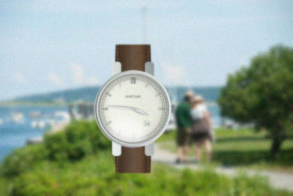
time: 3:46
